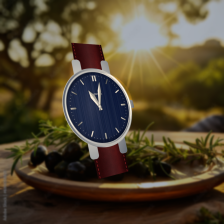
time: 11:02
